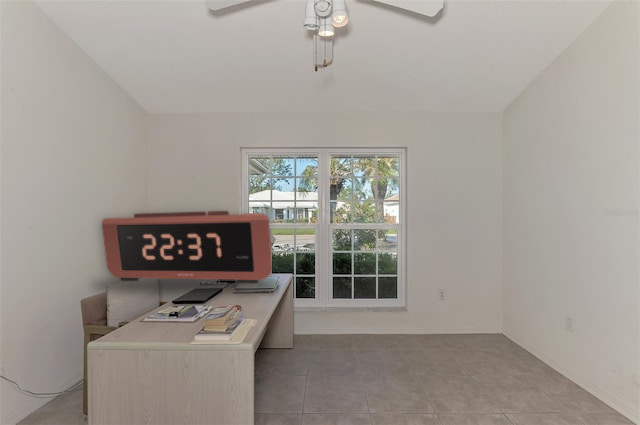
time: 22:37
